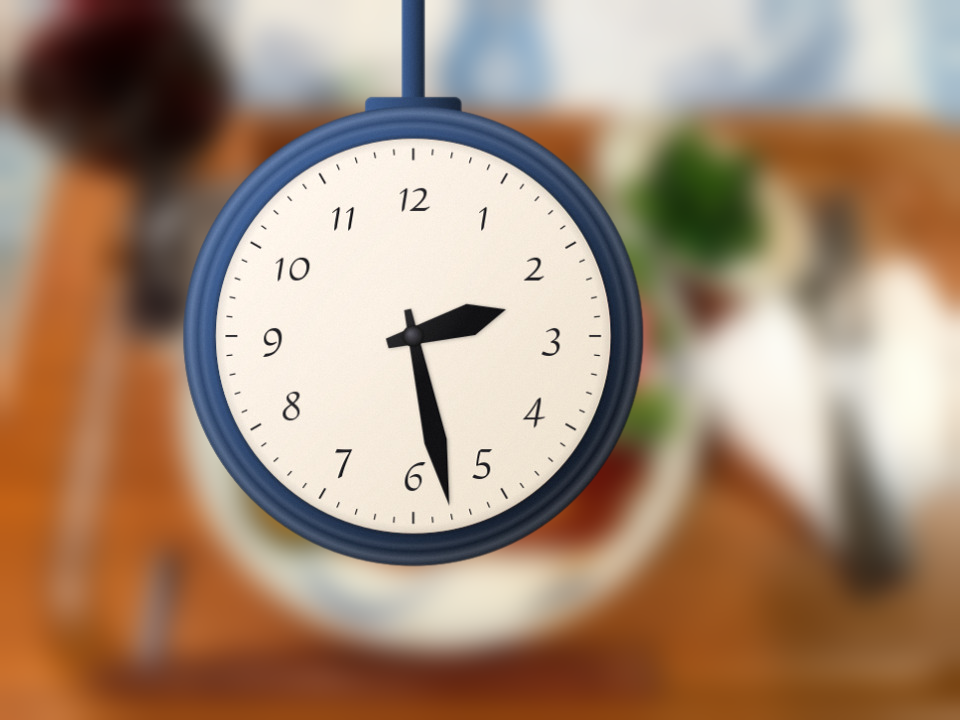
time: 2:28
